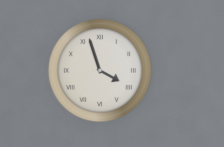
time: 3:57
